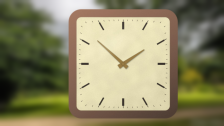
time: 1:52
